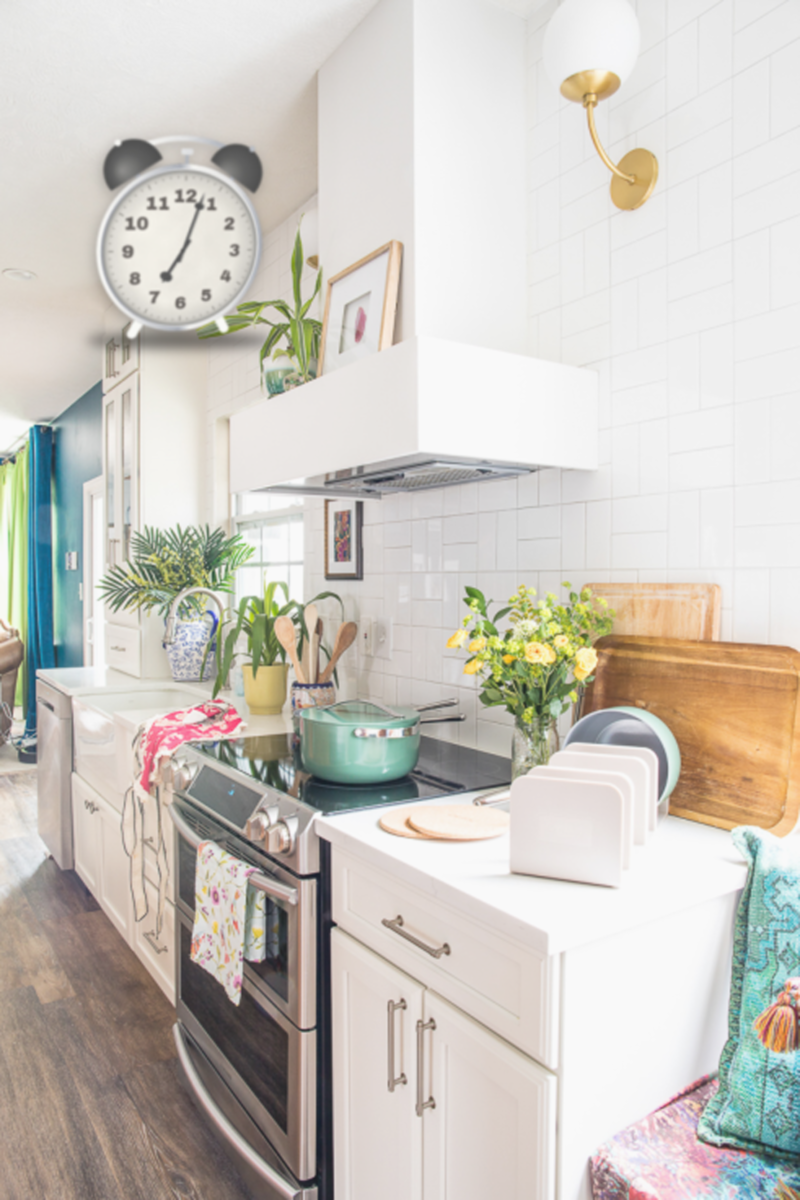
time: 7:03
